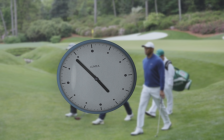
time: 4:54
